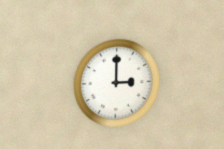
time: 3:00
